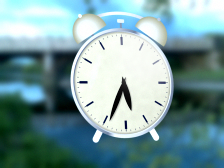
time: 5:34
